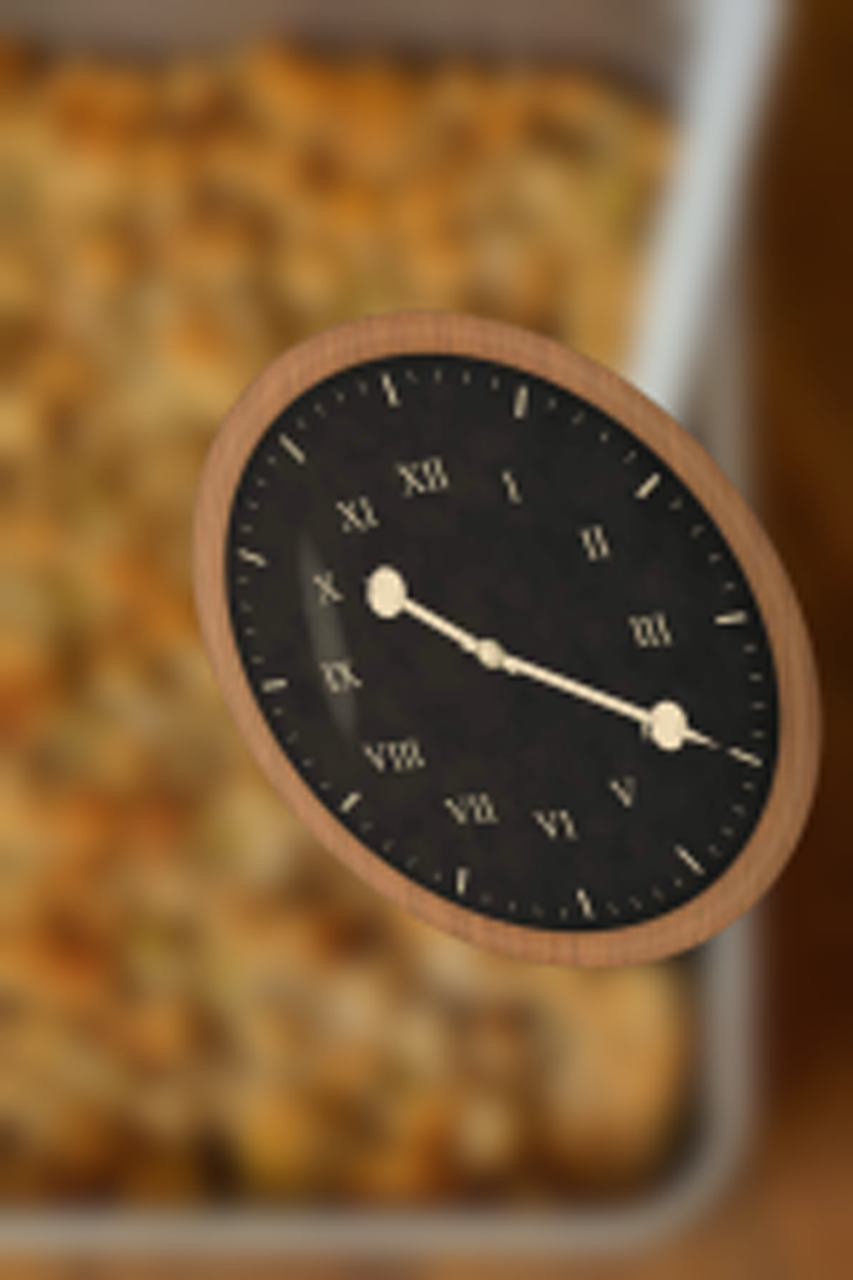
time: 10:20
